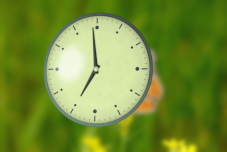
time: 6:59
